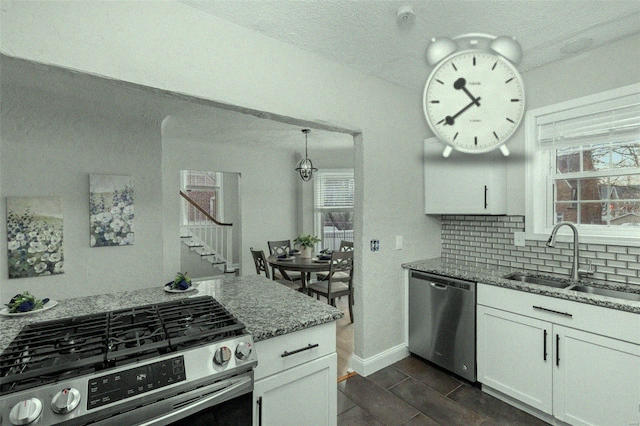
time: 10:39
